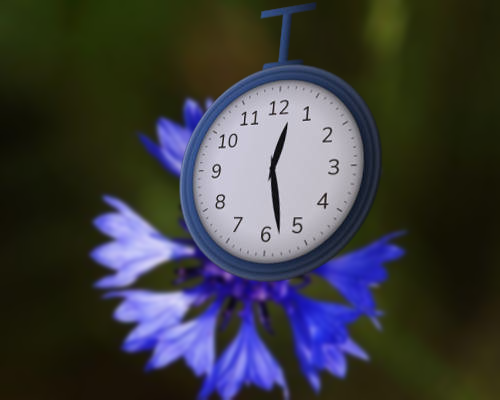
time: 12:28
